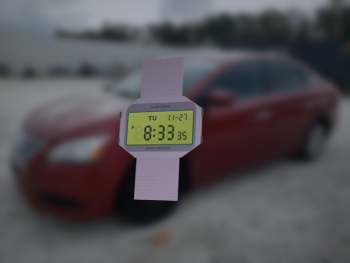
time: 8:33:35
